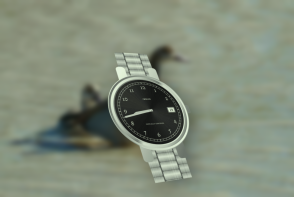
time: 8:43
